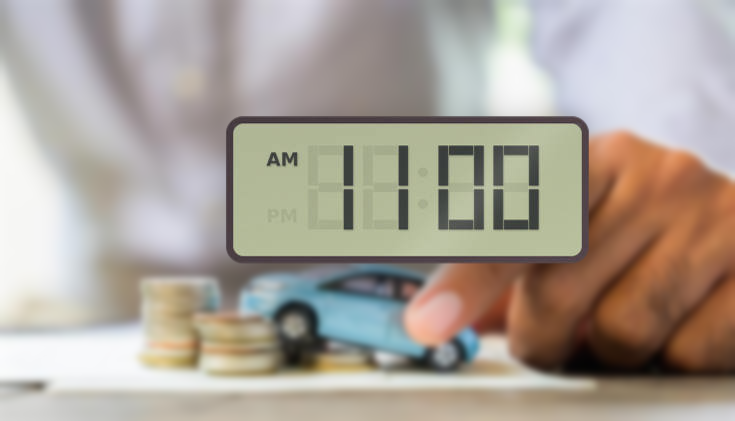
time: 11:00
